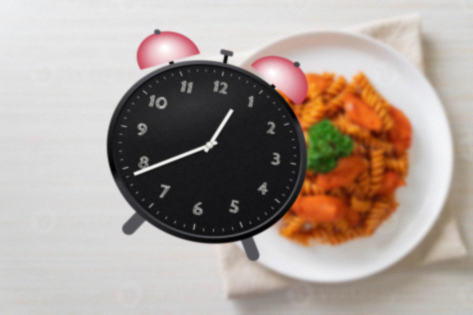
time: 12:39
